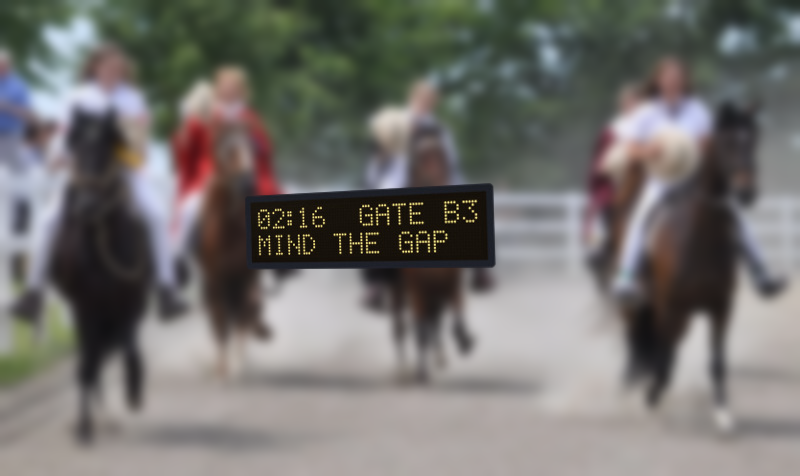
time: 2:16
